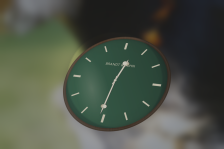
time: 12:31
